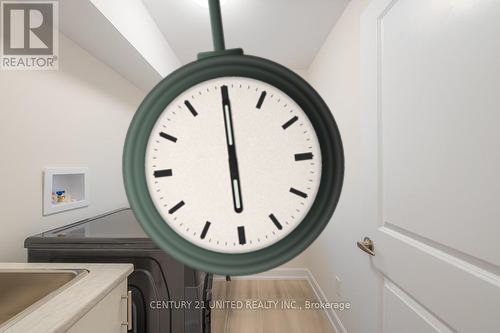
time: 6:00
